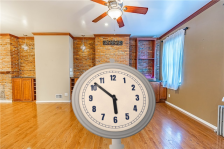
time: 5:52
